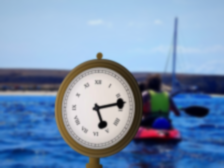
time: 5:13
